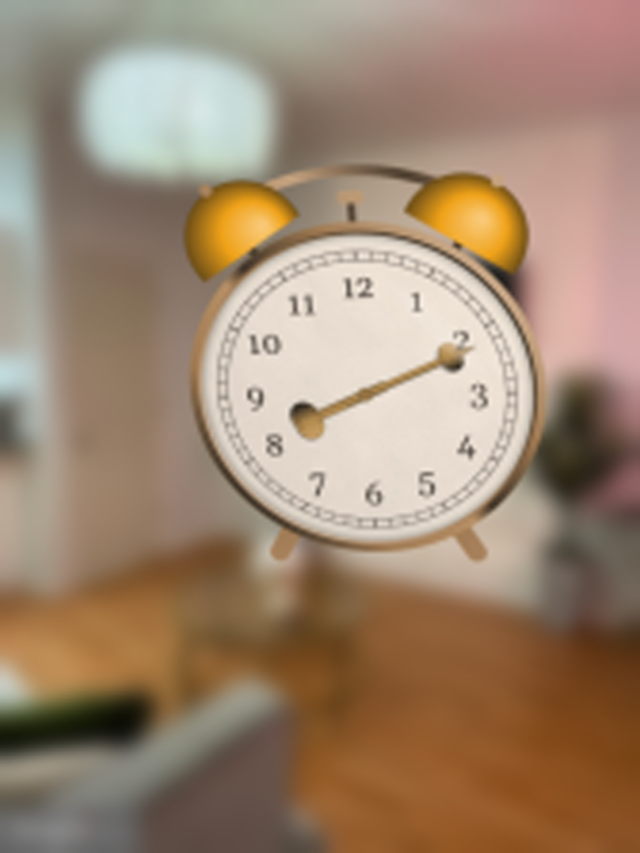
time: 8:11
